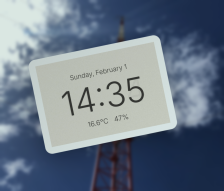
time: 14:35
